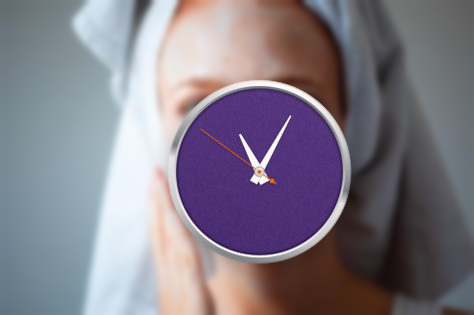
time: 11:04:51
